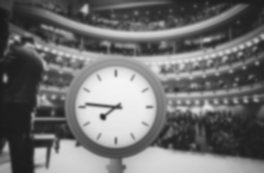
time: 7:46
